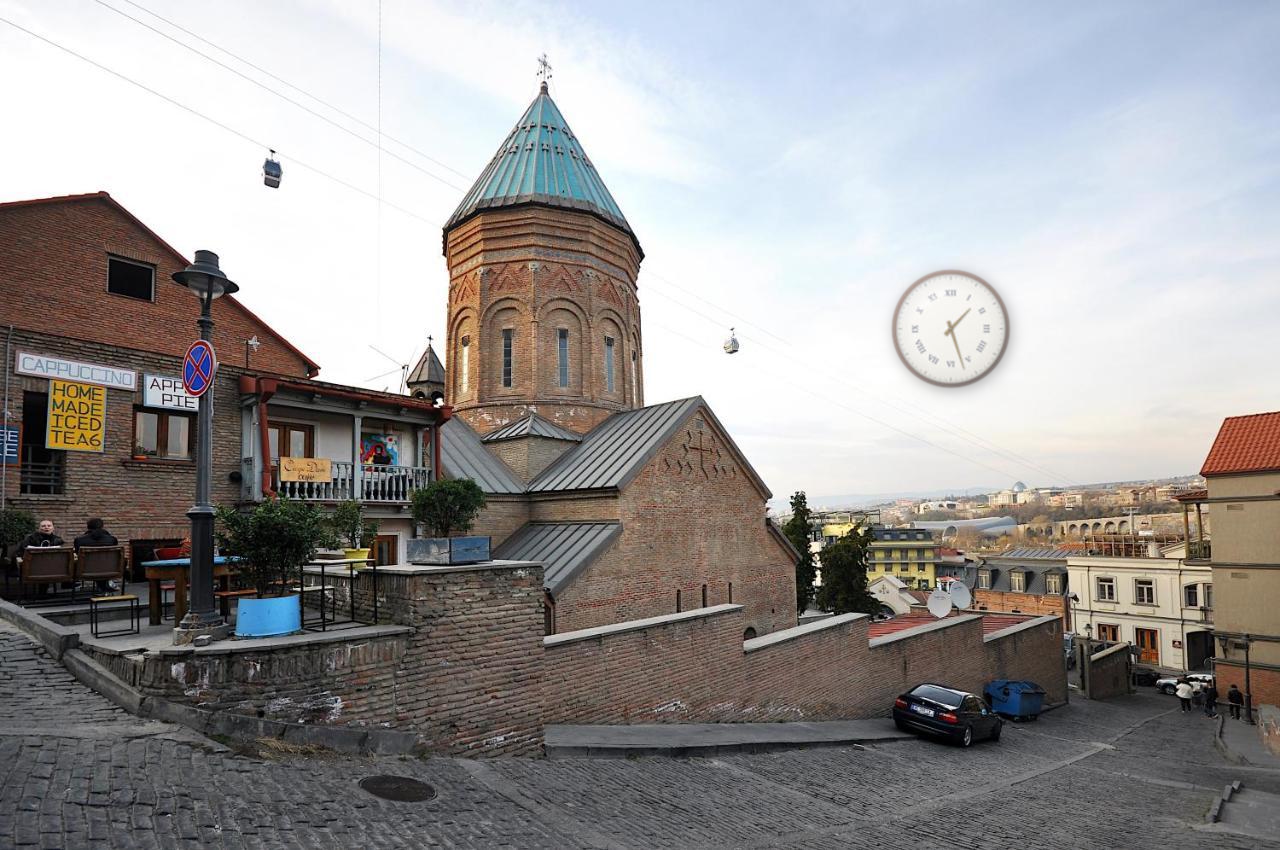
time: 1:27
